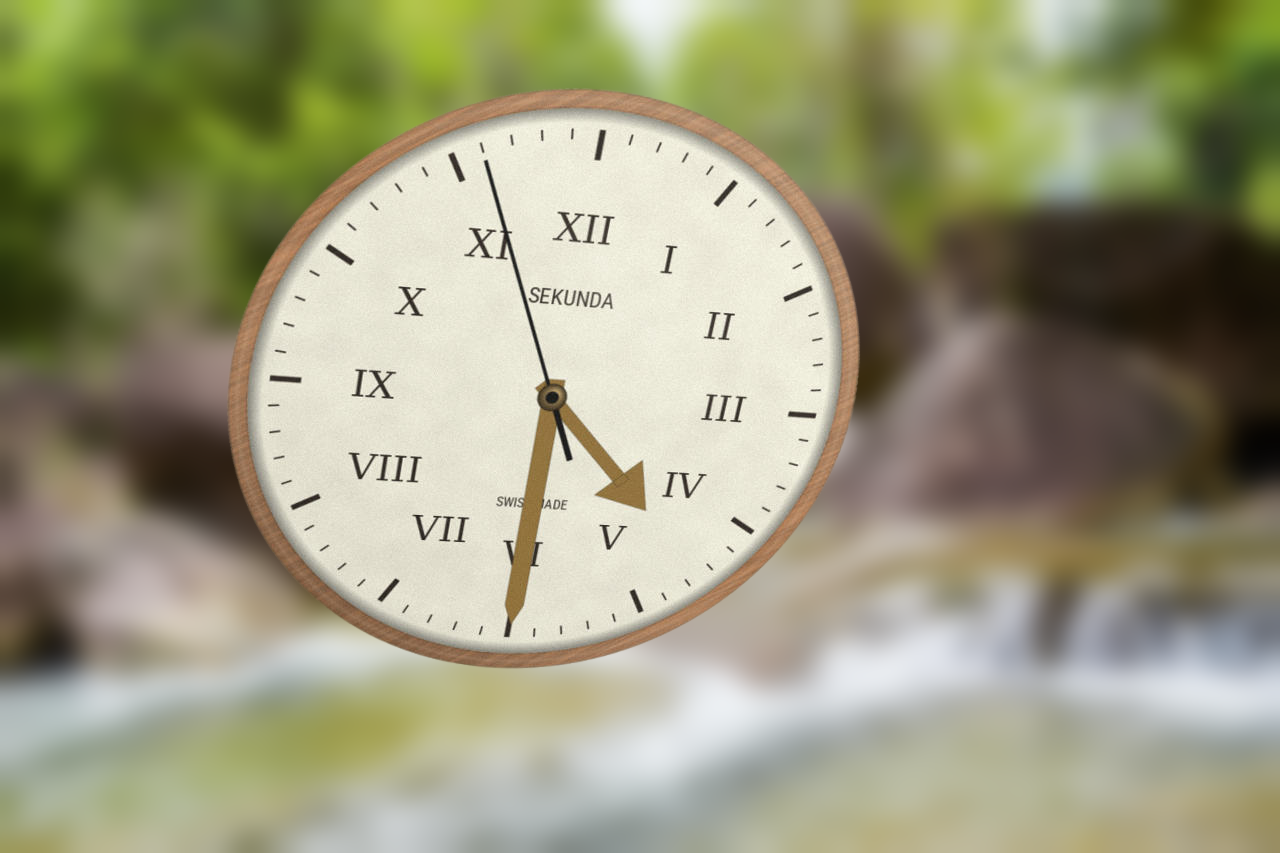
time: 4:29:56
